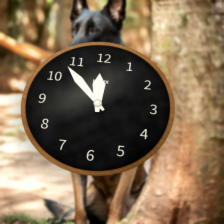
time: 11:53
